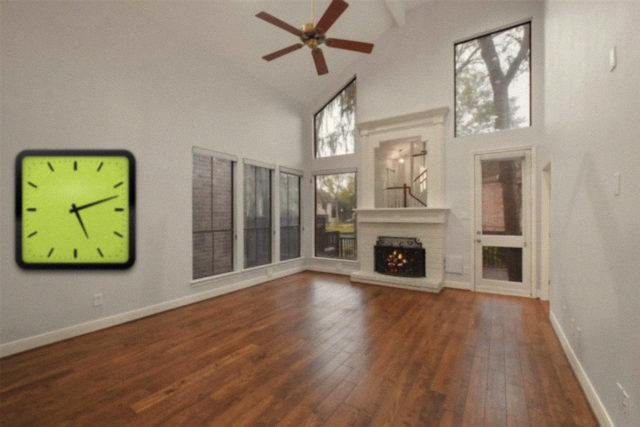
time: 5:12
